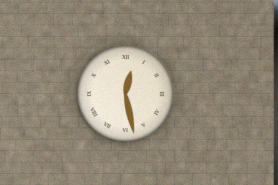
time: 12:28
